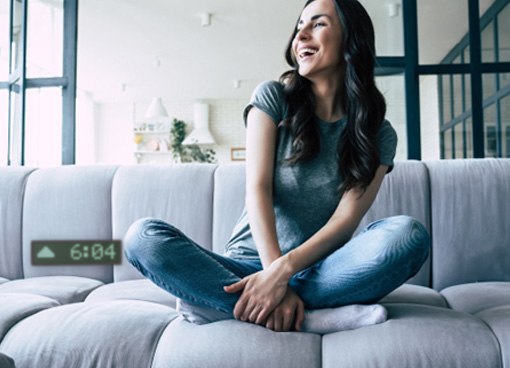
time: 6:04
